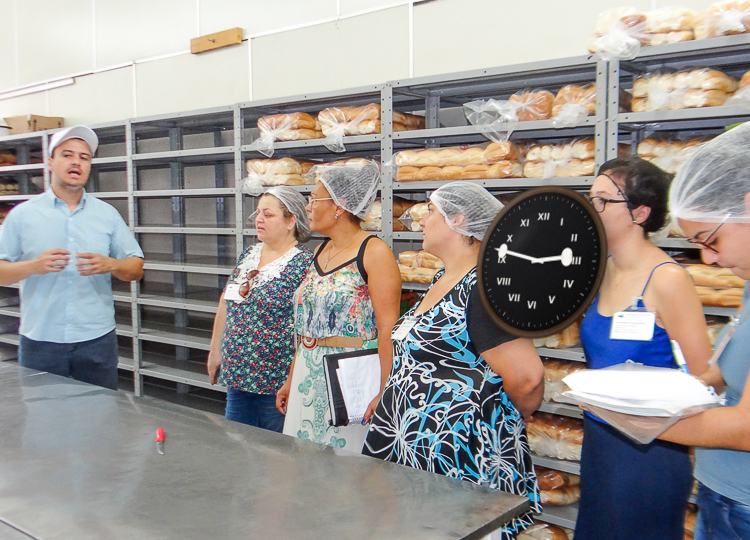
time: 2:47
